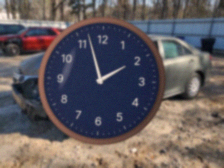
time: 1:57
